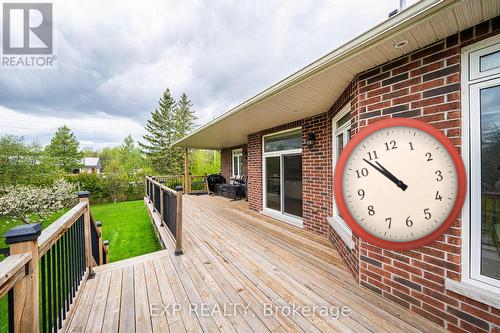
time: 10:53
